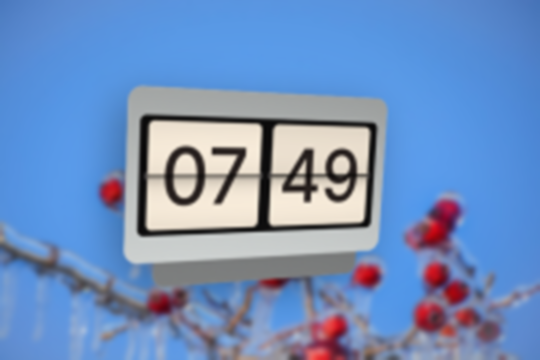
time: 7:49
